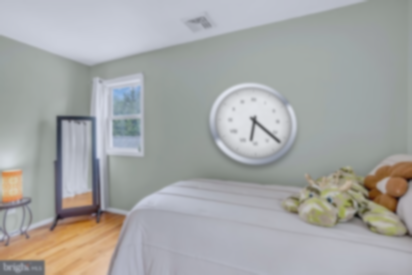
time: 6:22
